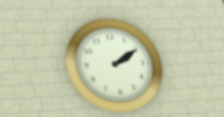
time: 2:10
